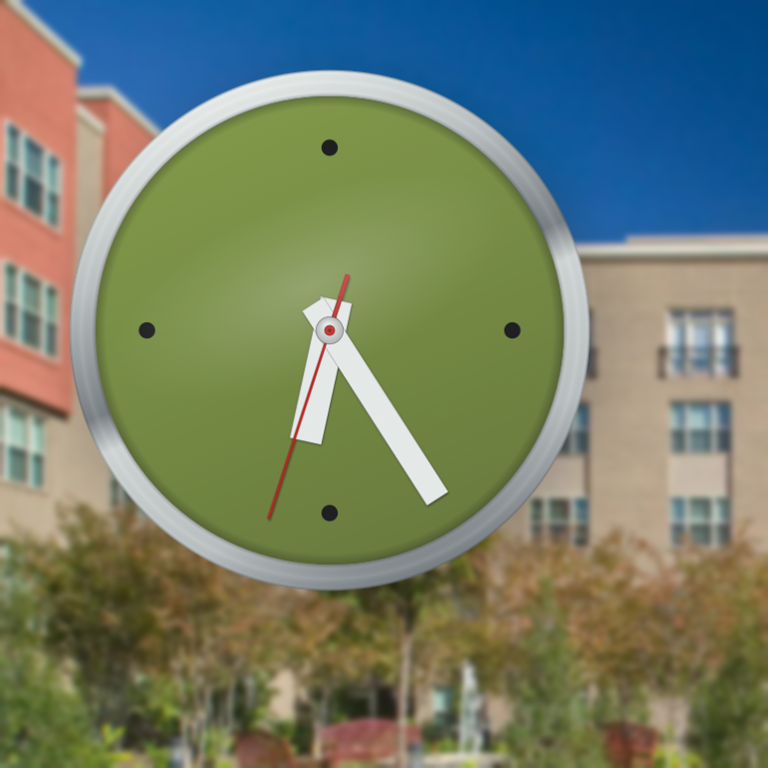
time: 6:24:33
